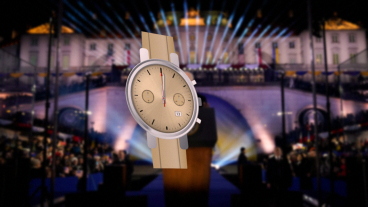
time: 12:01
